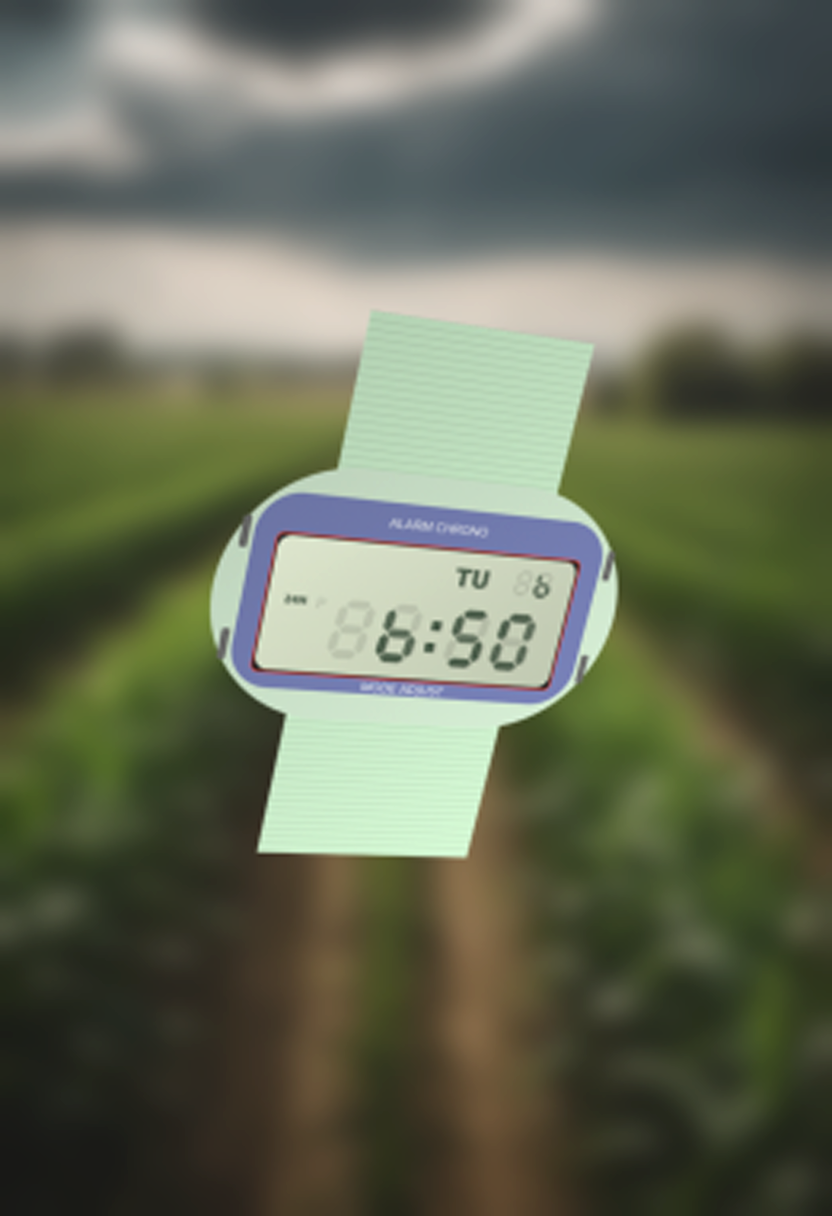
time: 6:50
